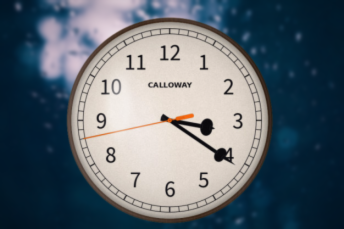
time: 3:20:43
